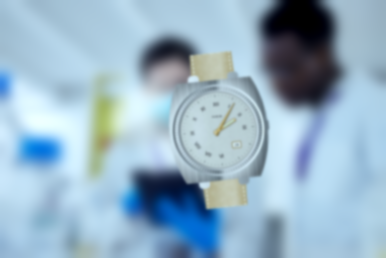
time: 2:06
